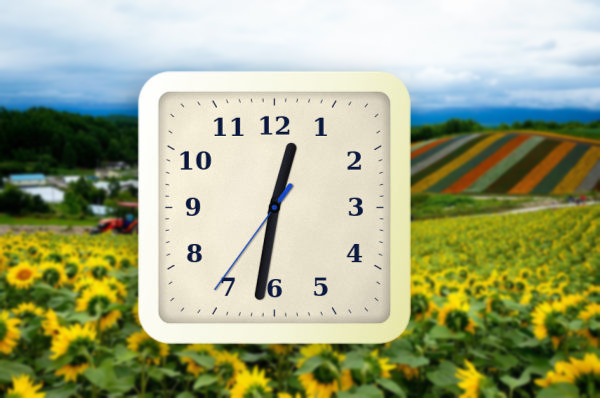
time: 12:31:36
